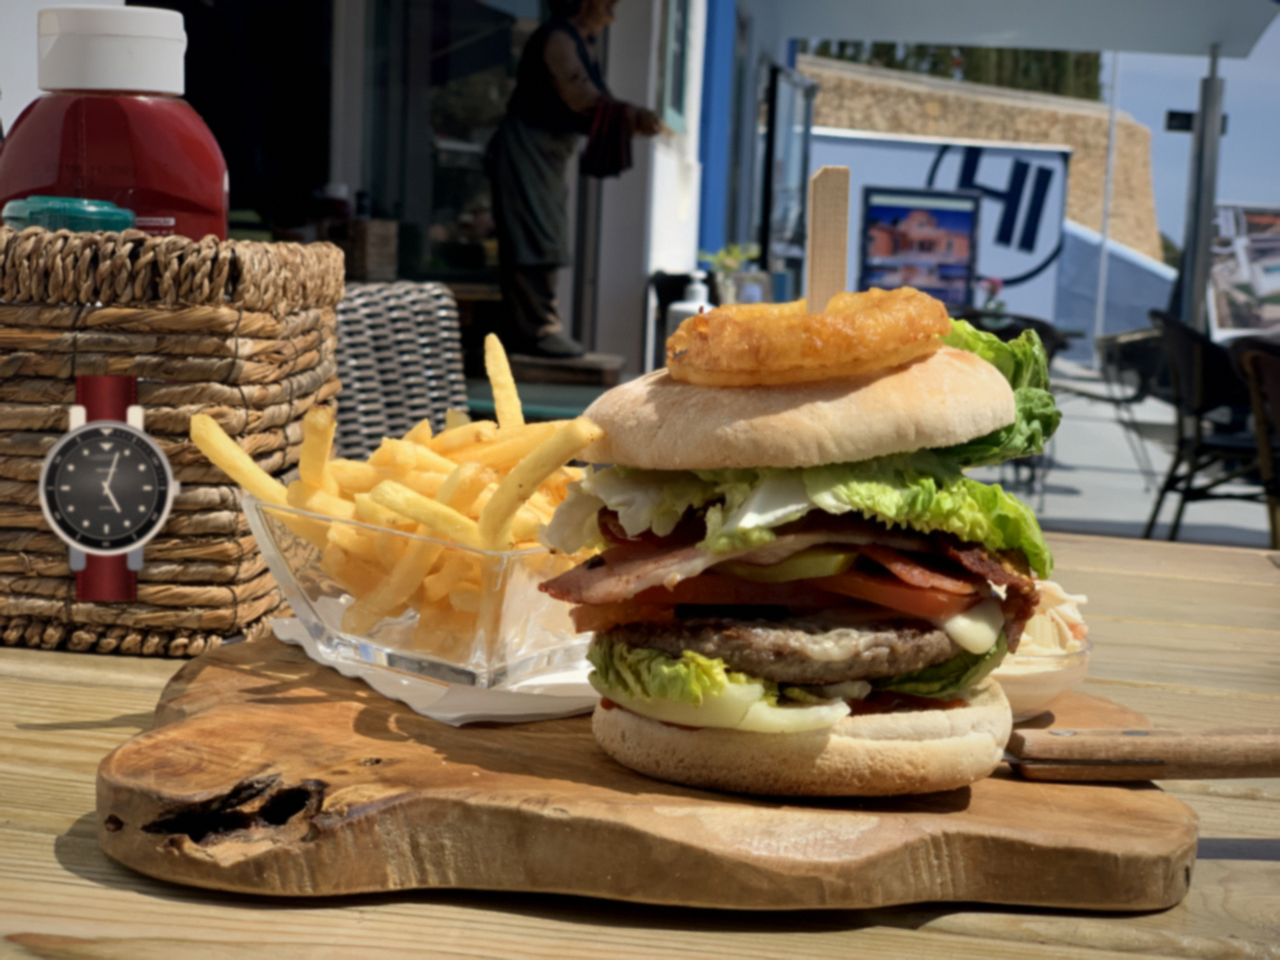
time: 5:03
